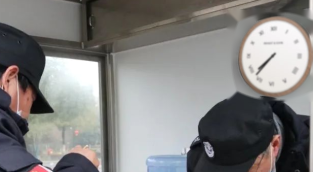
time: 7:37
